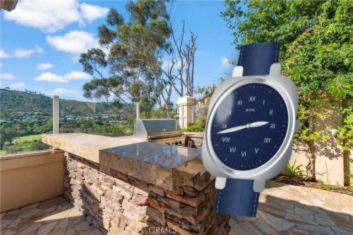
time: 2:43
